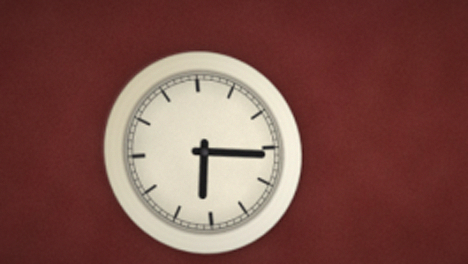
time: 6:16
